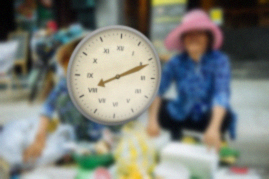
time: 8:11
